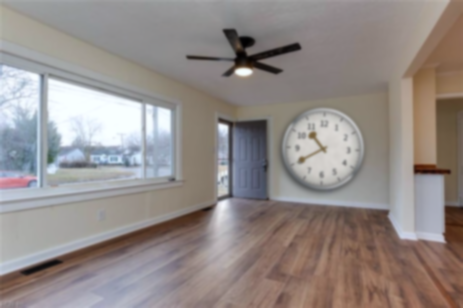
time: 10:40
